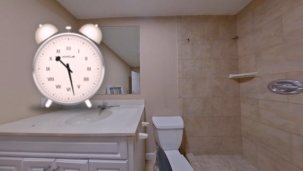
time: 10:28
